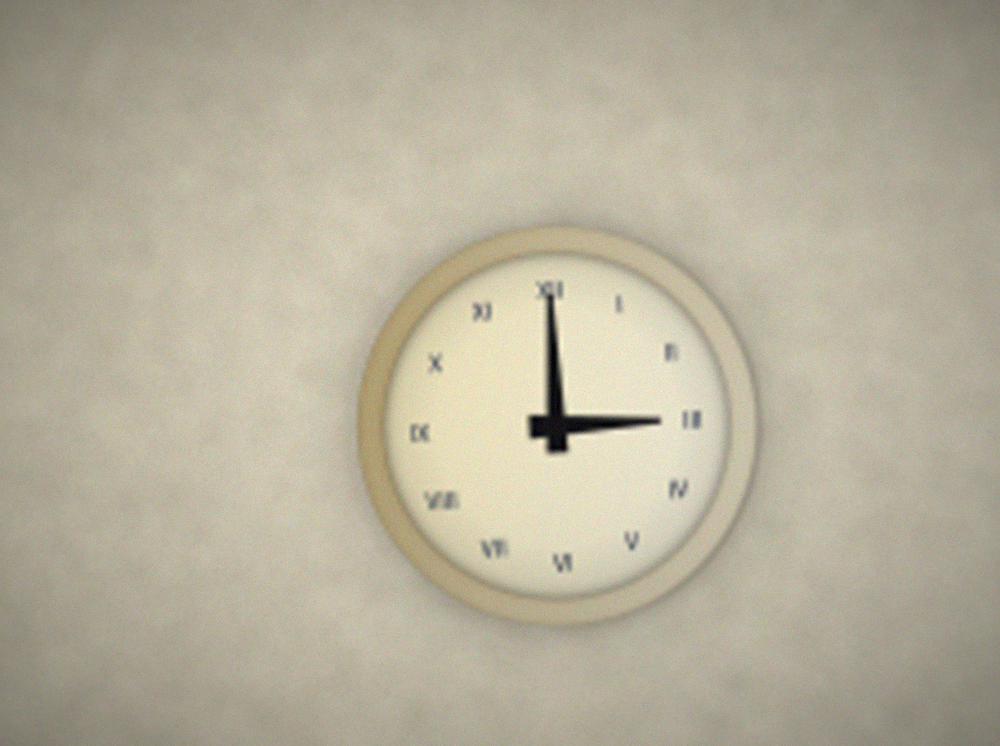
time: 3:00
